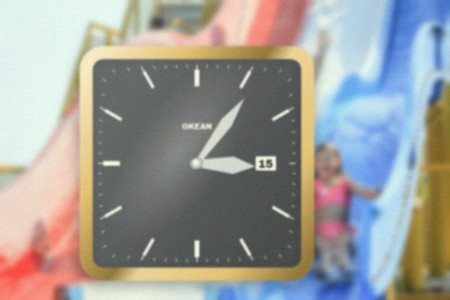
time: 3:06
